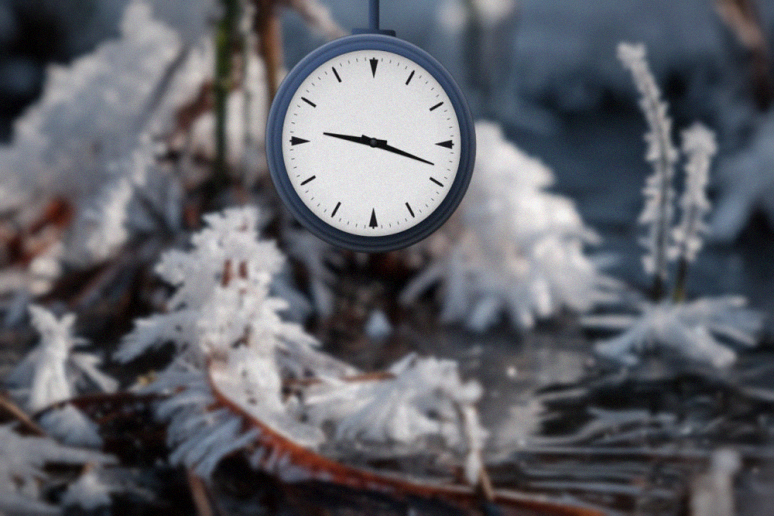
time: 9:18
